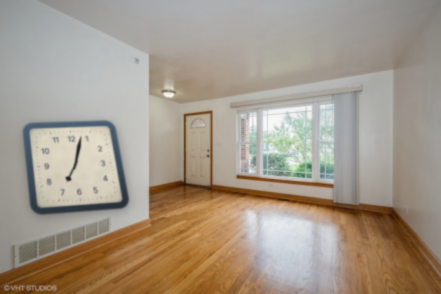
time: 7:03
